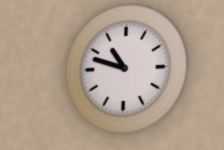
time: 10:48
